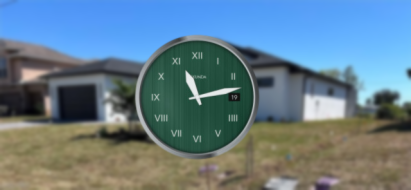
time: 11:13
